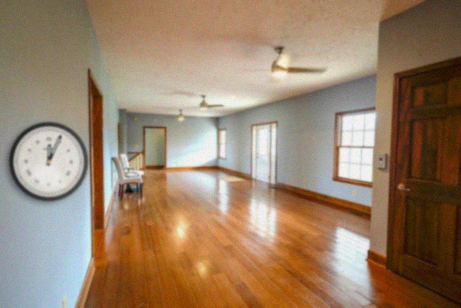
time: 12:04
